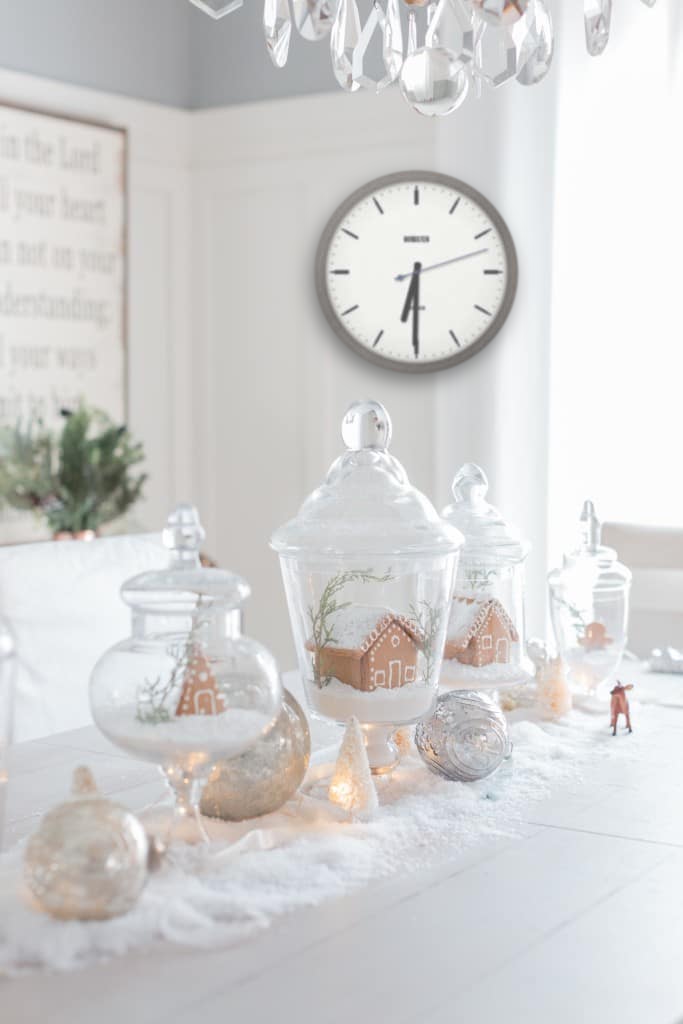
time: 6:30:12
